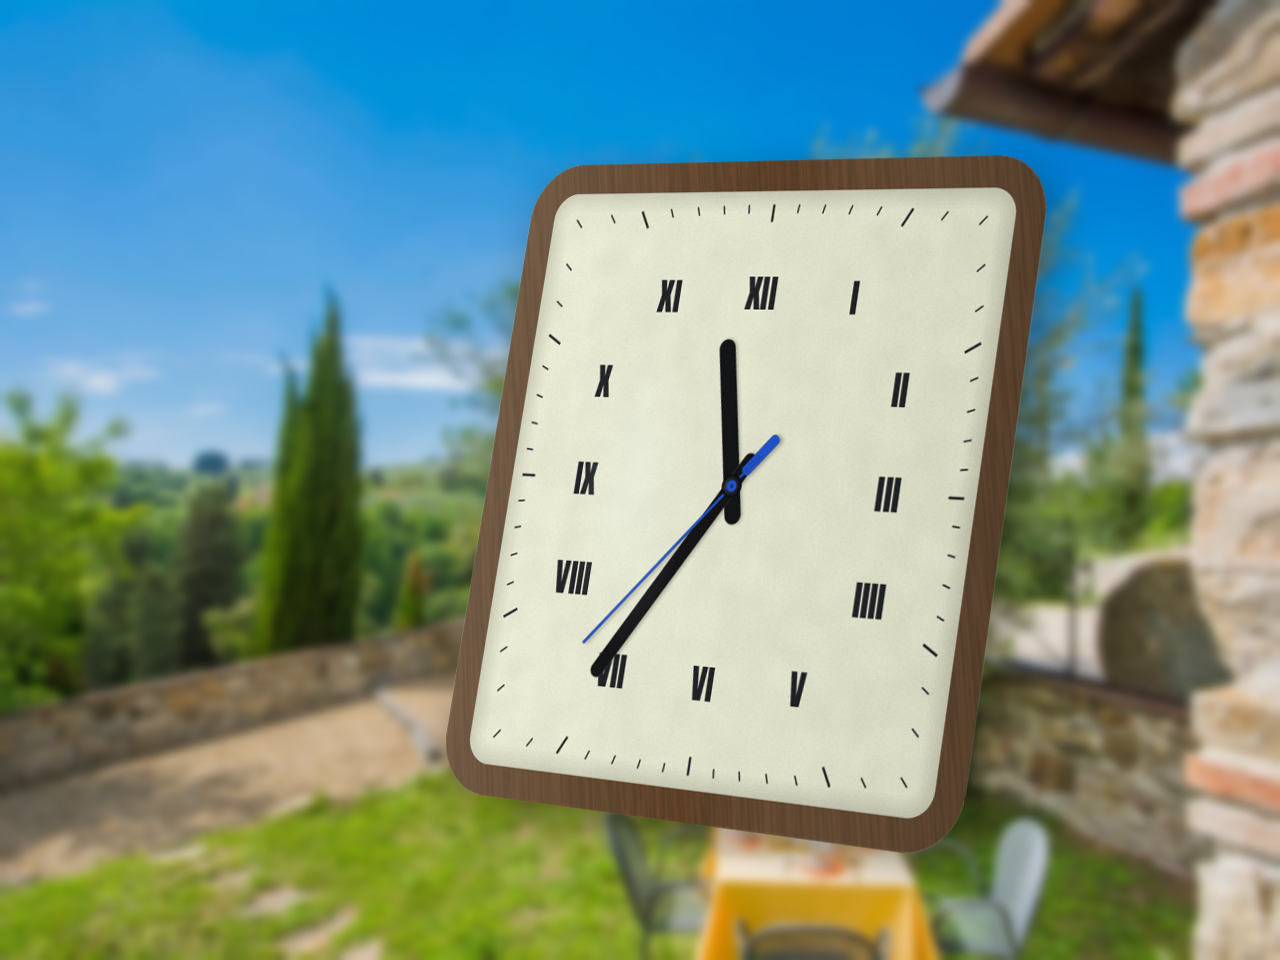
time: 11:35:37
